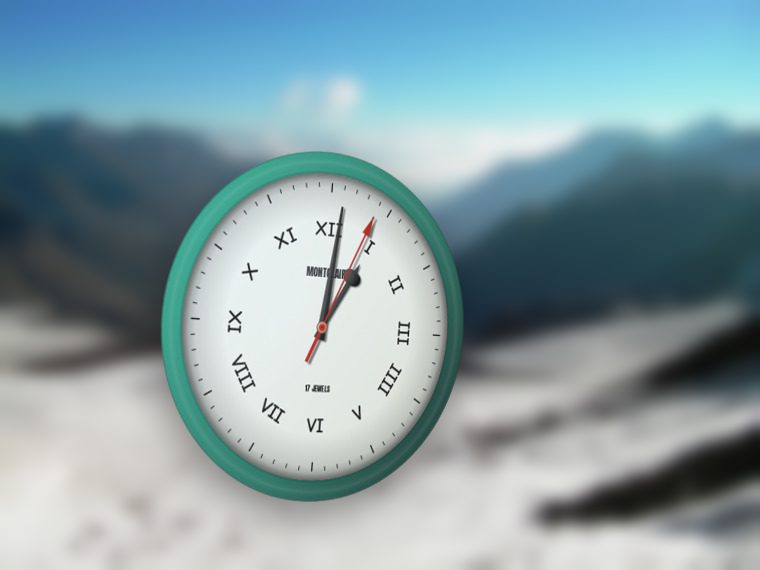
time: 1:01:04
